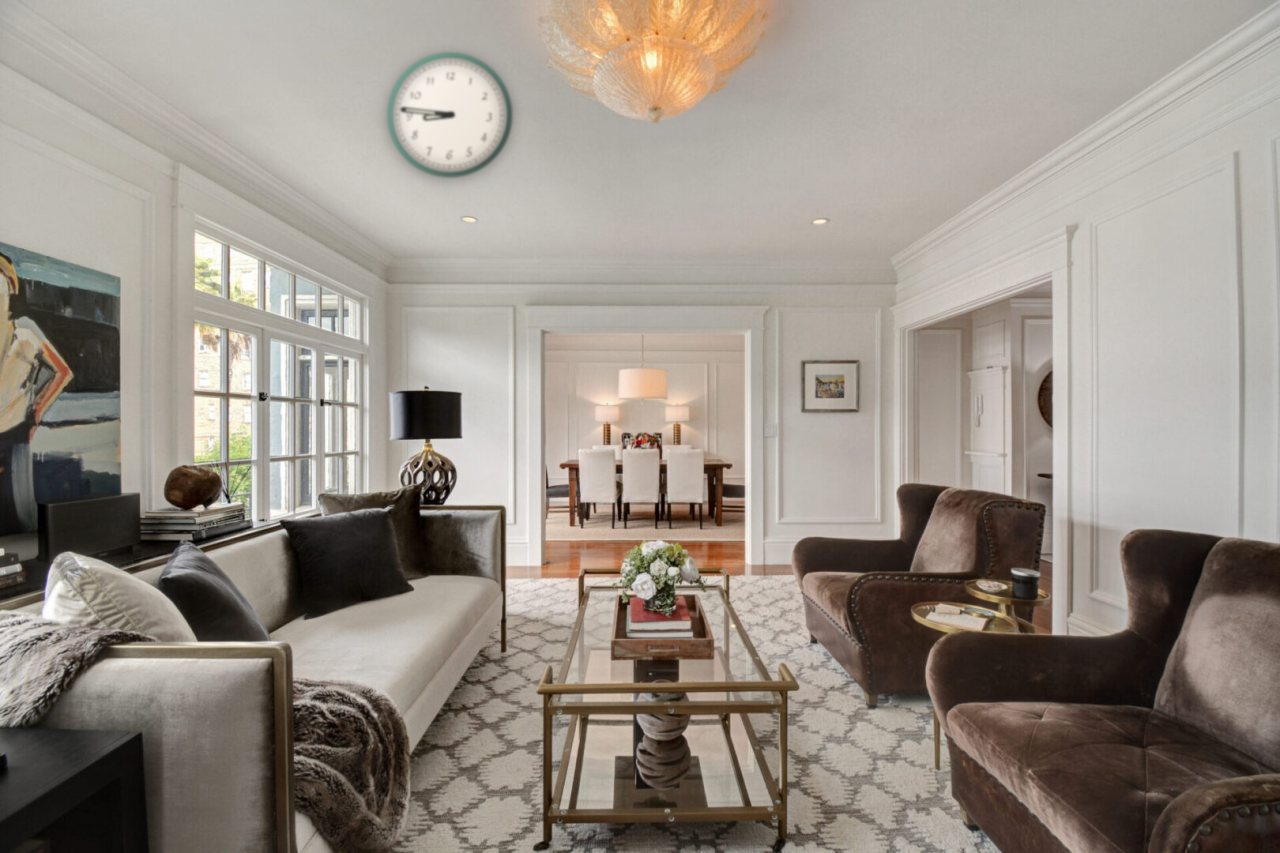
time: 8:46
